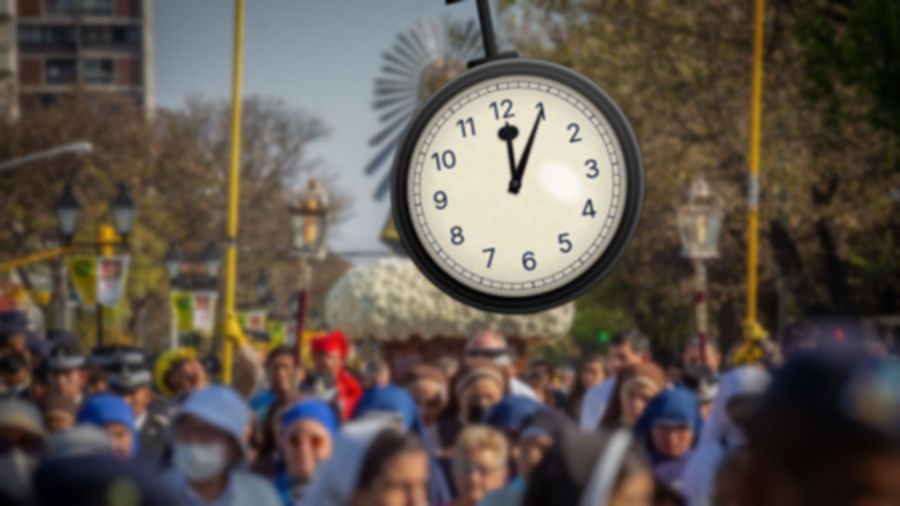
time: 12:05
